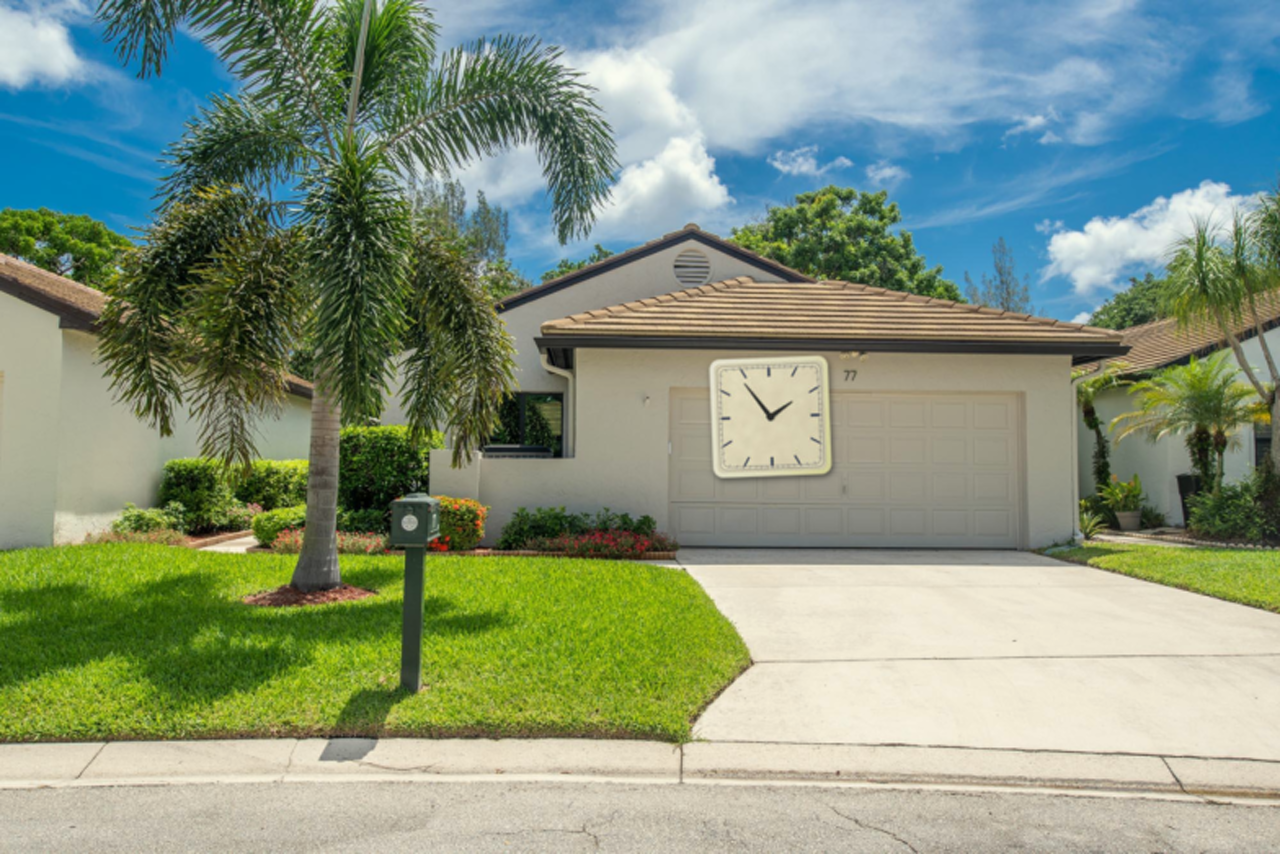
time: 1:54
